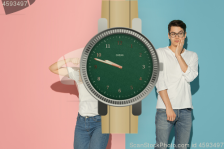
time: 9:48
